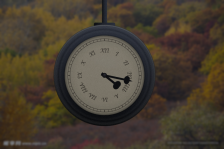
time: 4:17
